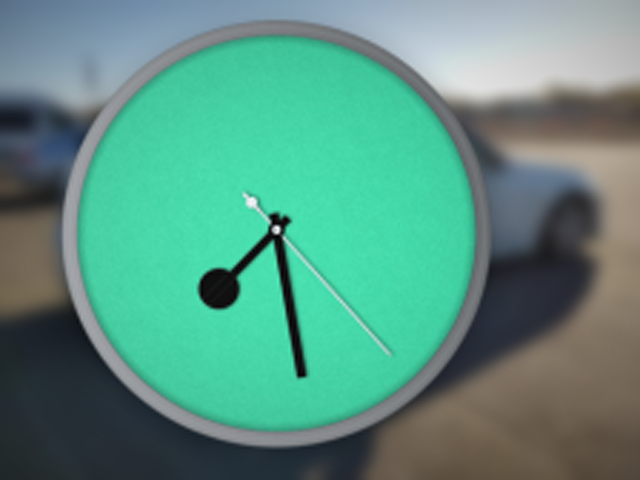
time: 7:28:23
